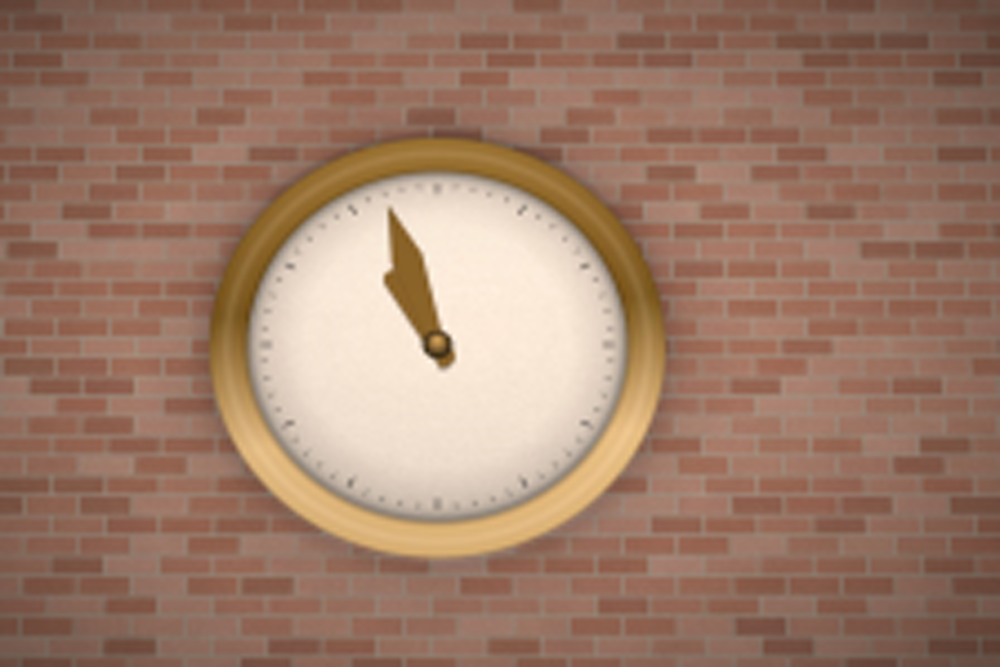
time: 10:57
